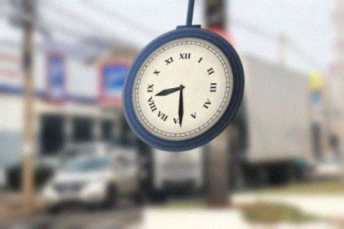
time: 8:29
